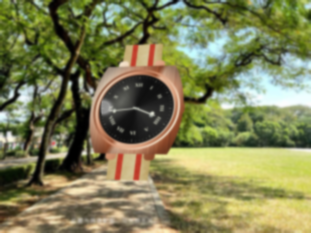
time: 3:44
